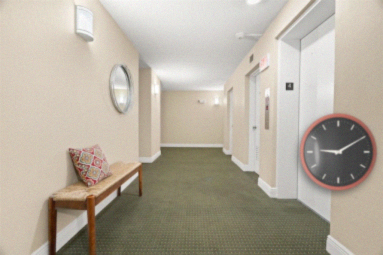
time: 9:10
